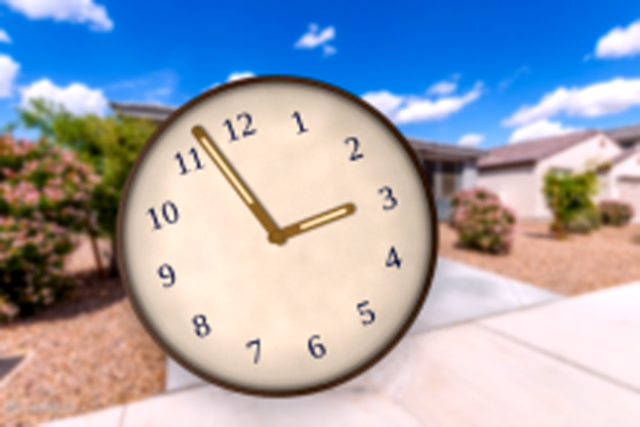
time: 2:57
